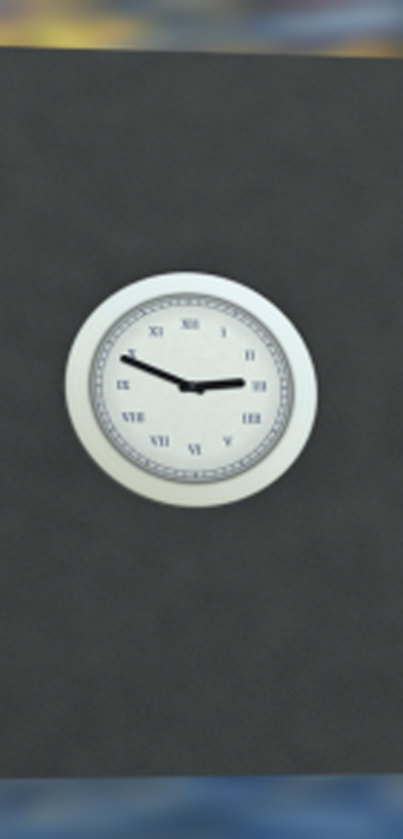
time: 2:49
